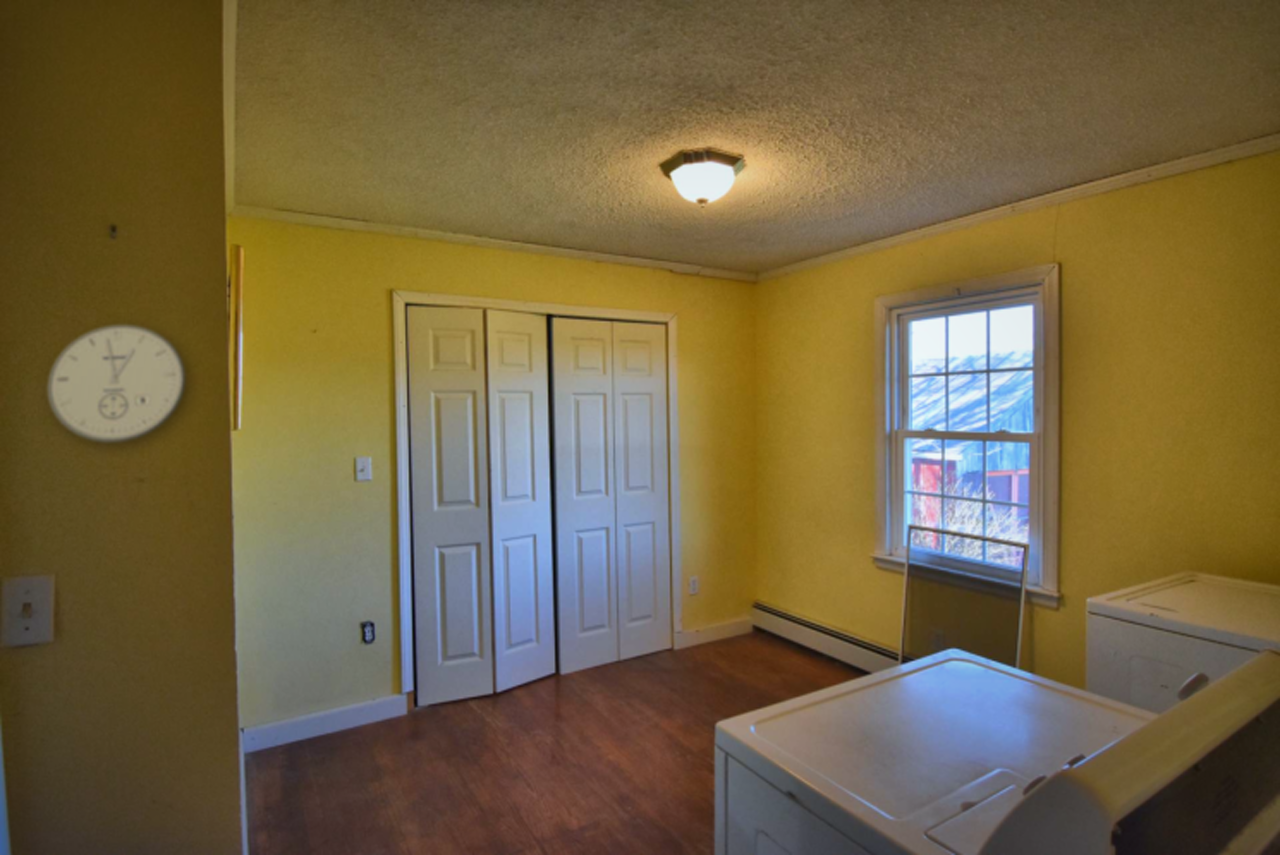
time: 12:58
